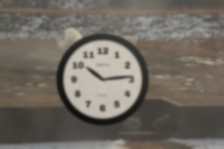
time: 10:14
